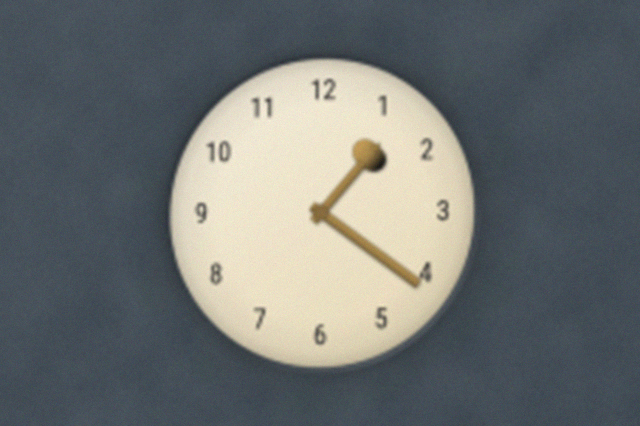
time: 1:21
